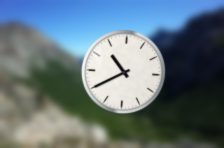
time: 10:40
